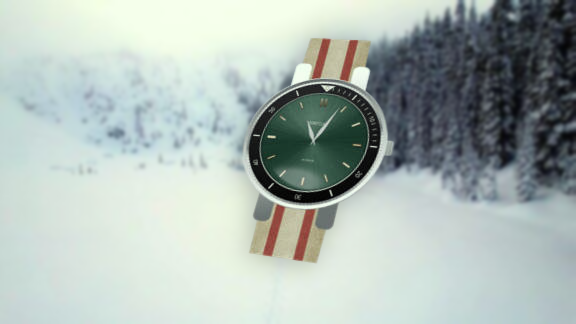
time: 11:04
